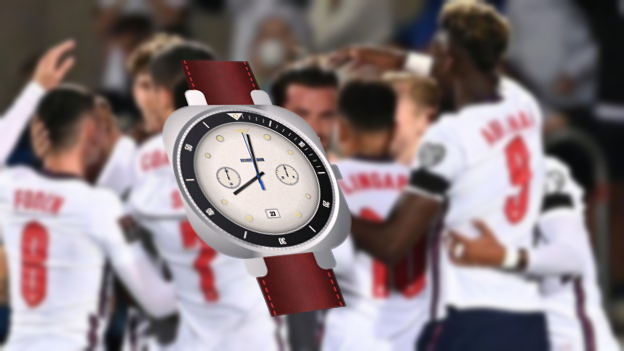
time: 8:01
